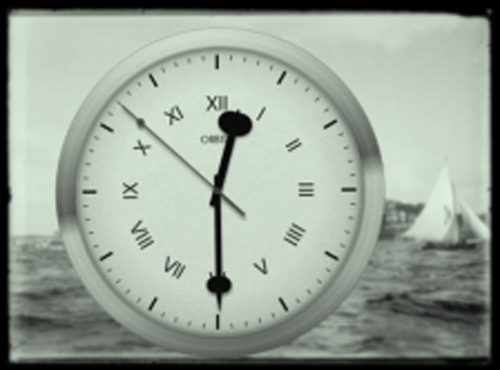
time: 12:29:52
